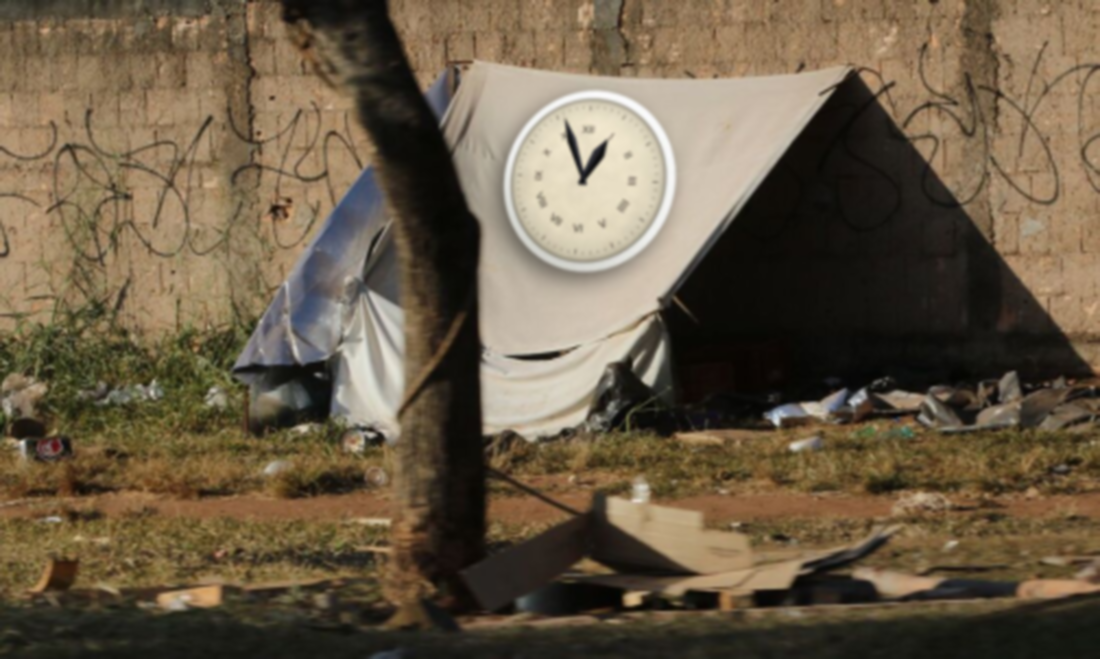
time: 12:56
